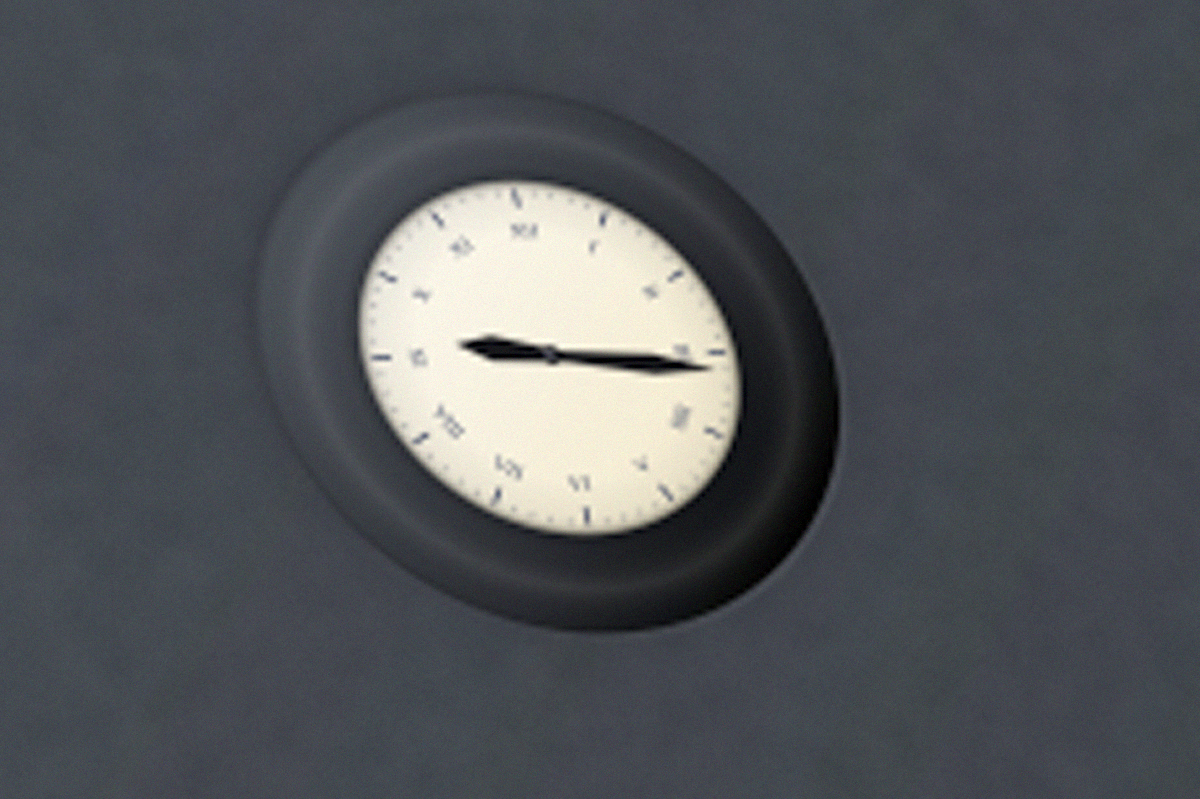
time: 9:16
